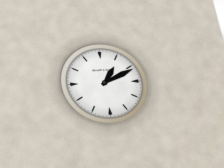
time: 1:11
